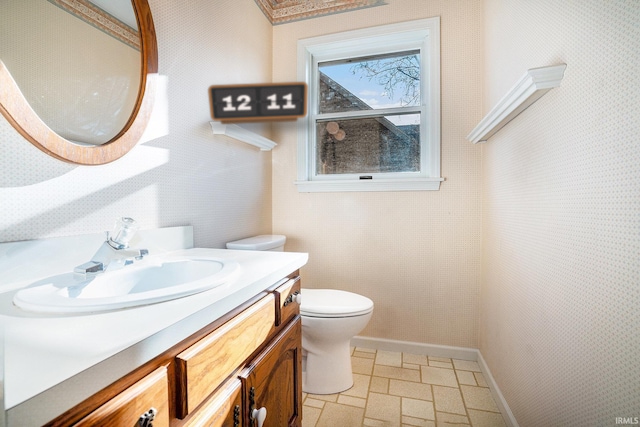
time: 12:11
